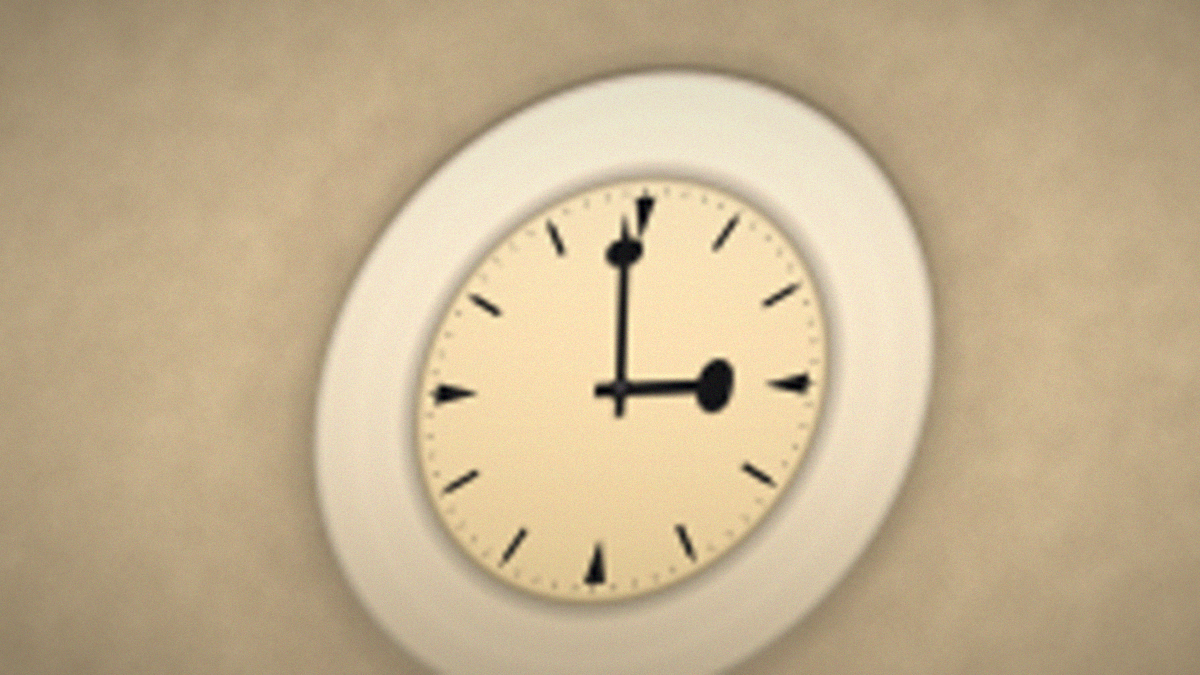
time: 2:59
